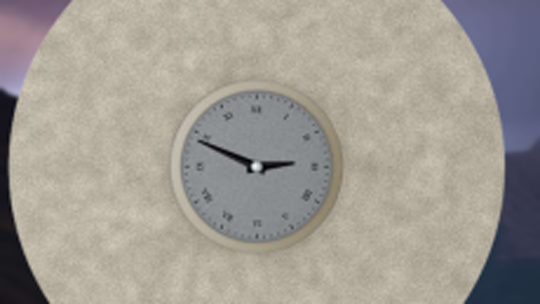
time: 2:49
